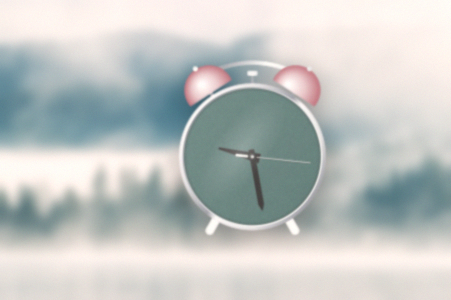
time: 9:28:16
